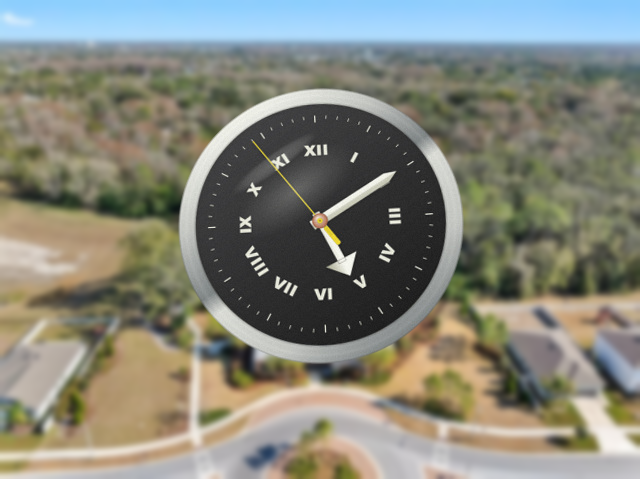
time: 5:09:54
